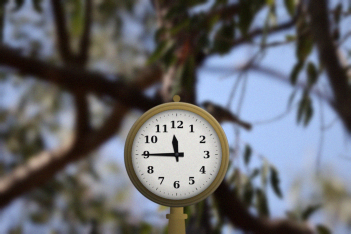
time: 11:45
